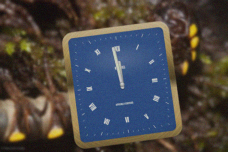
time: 11:59
